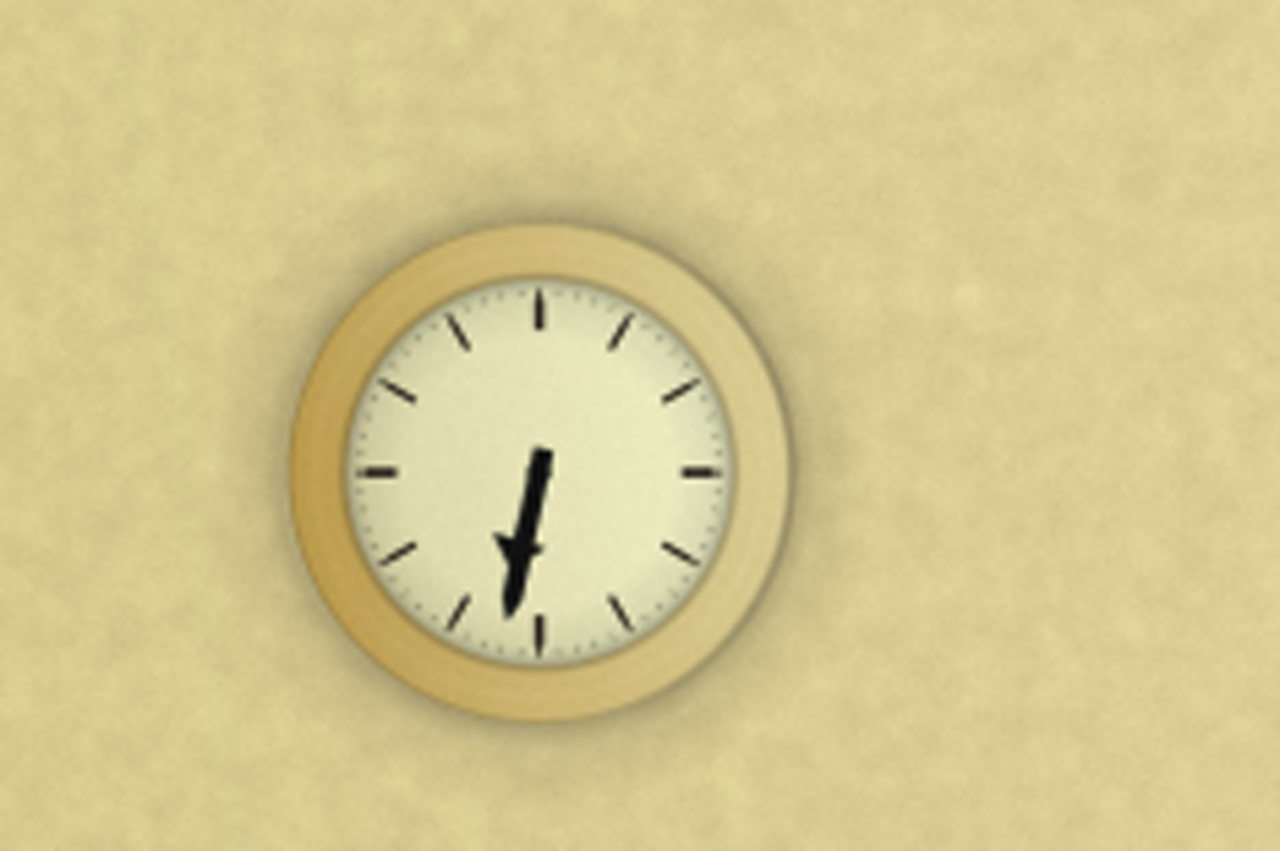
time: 6:32
